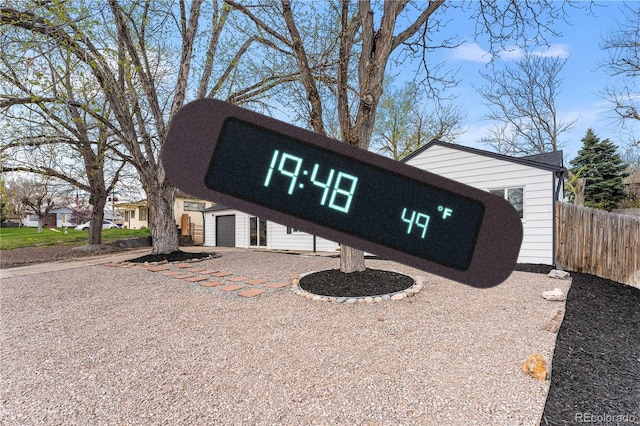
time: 19:48
